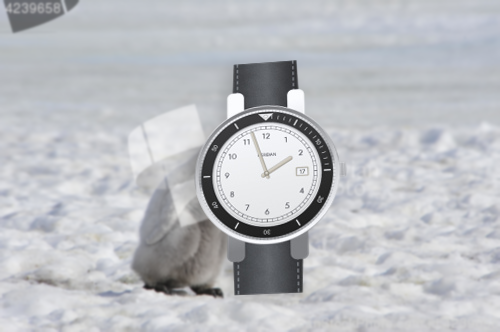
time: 1:57
